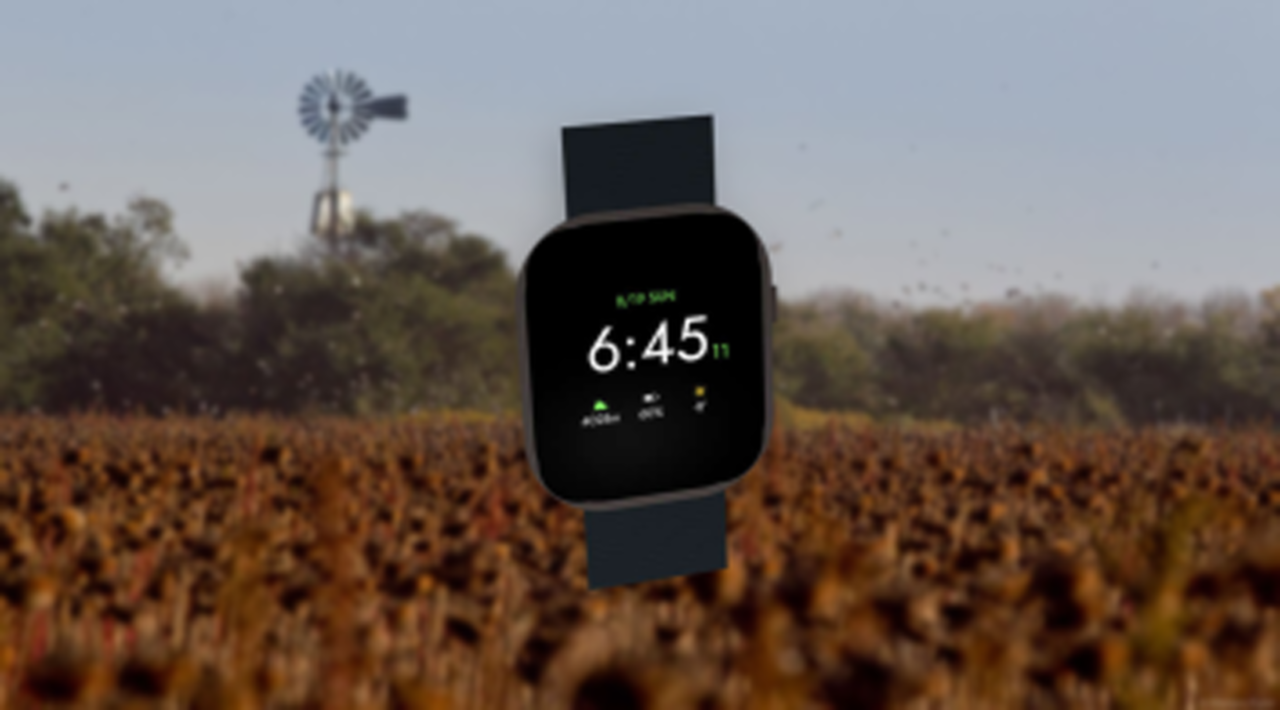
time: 6:45
